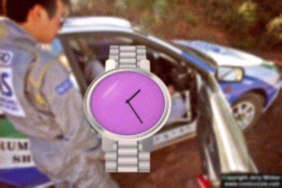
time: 1:25
